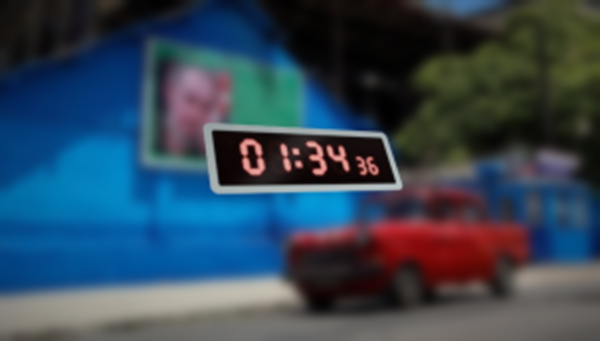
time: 1:34:36
